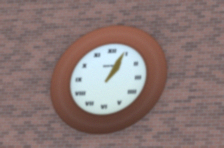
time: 1:04
